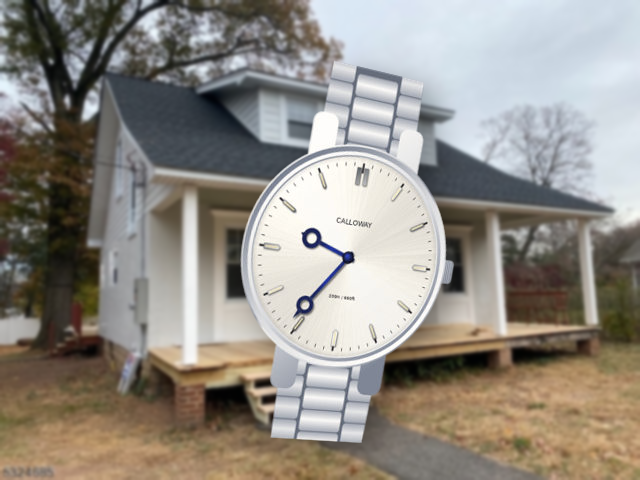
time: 9:36
